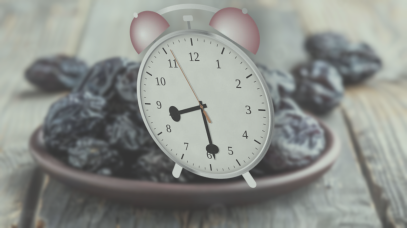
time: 8:28:56
